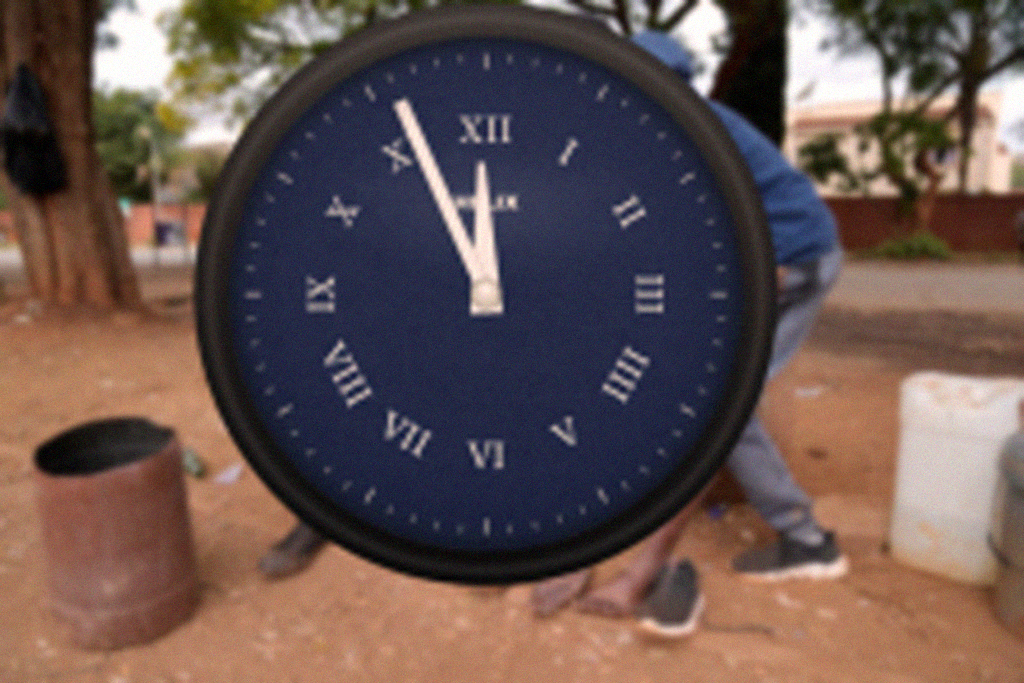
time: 11:56
